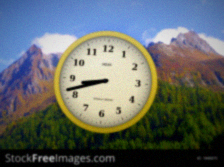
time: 8:42
